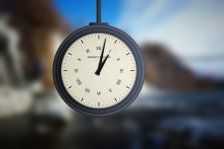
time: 1:02
